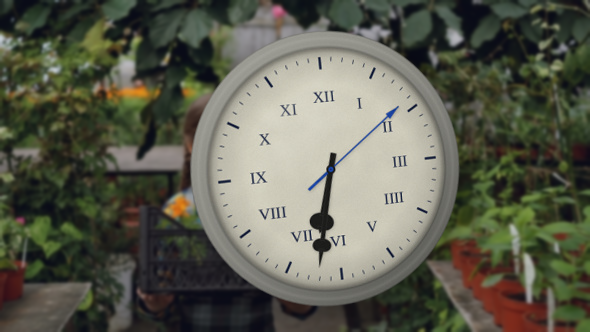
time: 6:32:09
